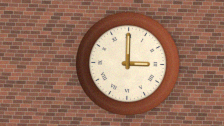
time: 3:00
